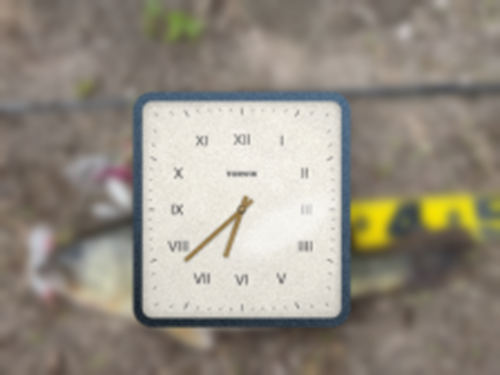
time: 6:38
